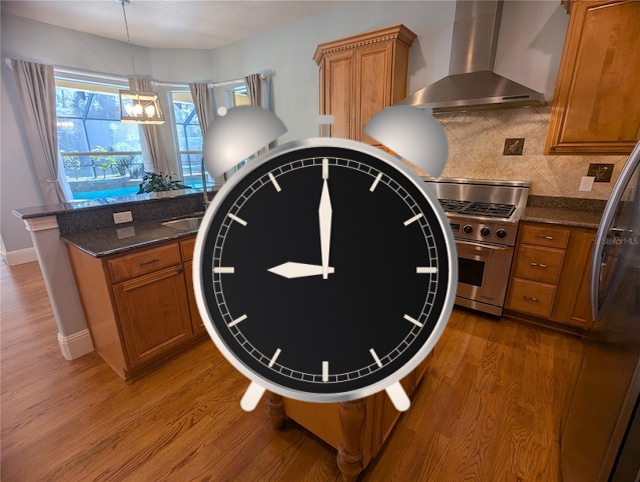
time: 9:00
